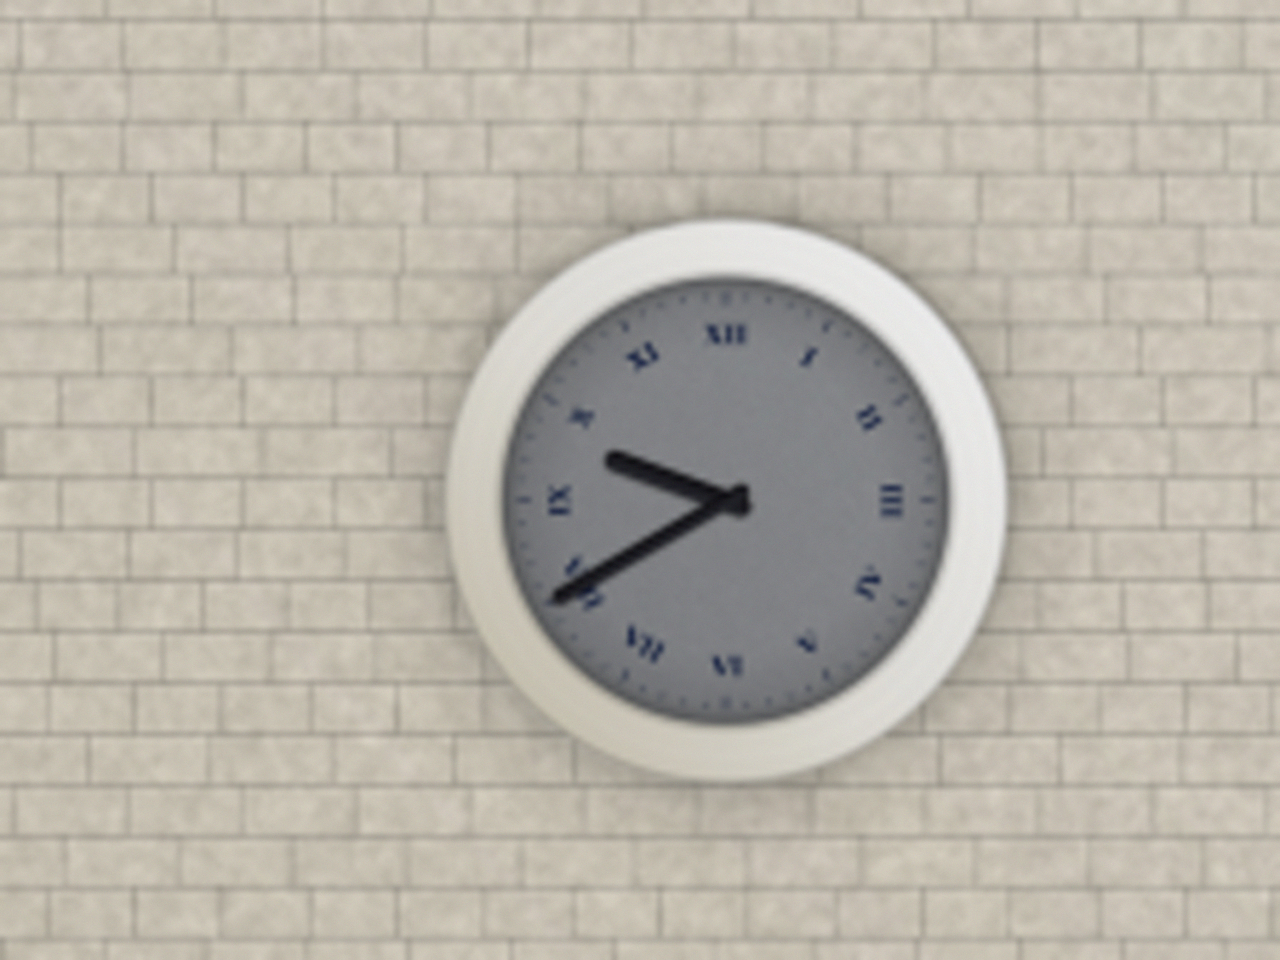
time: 9:40
